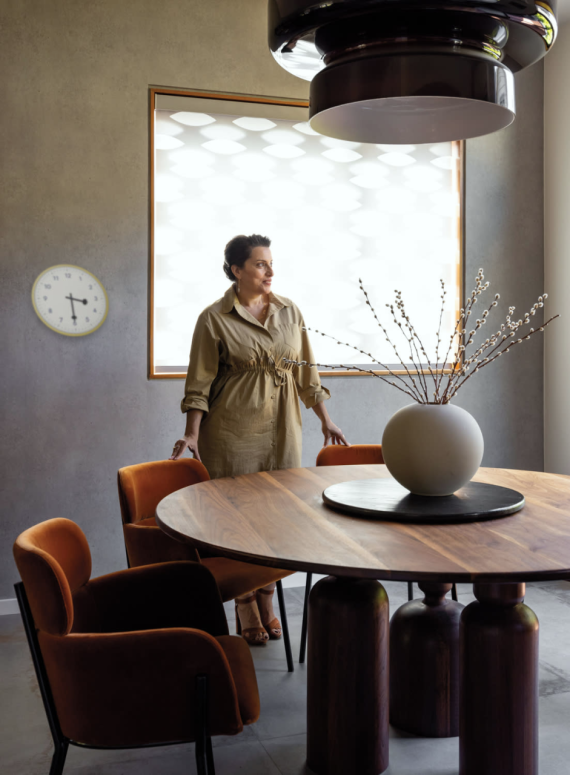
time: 3:30
